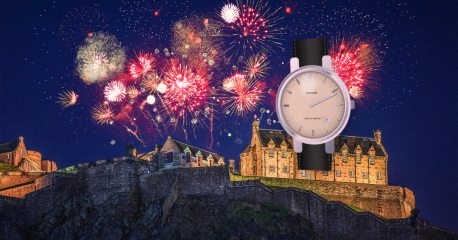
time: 2:11
